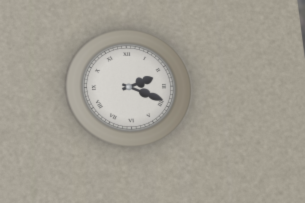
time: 2:19
